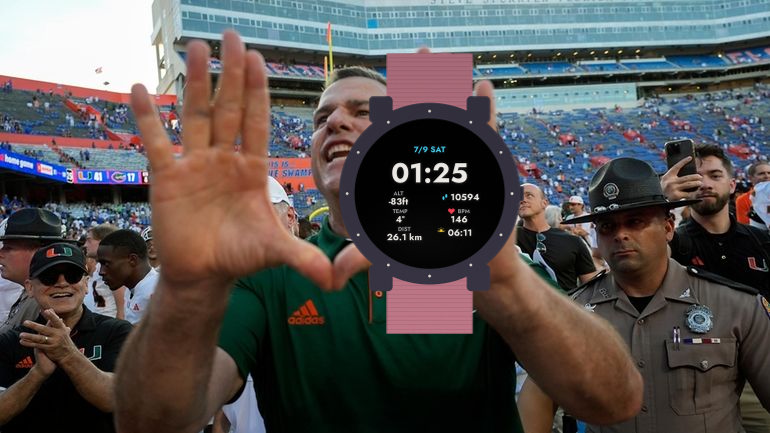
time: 1:25
